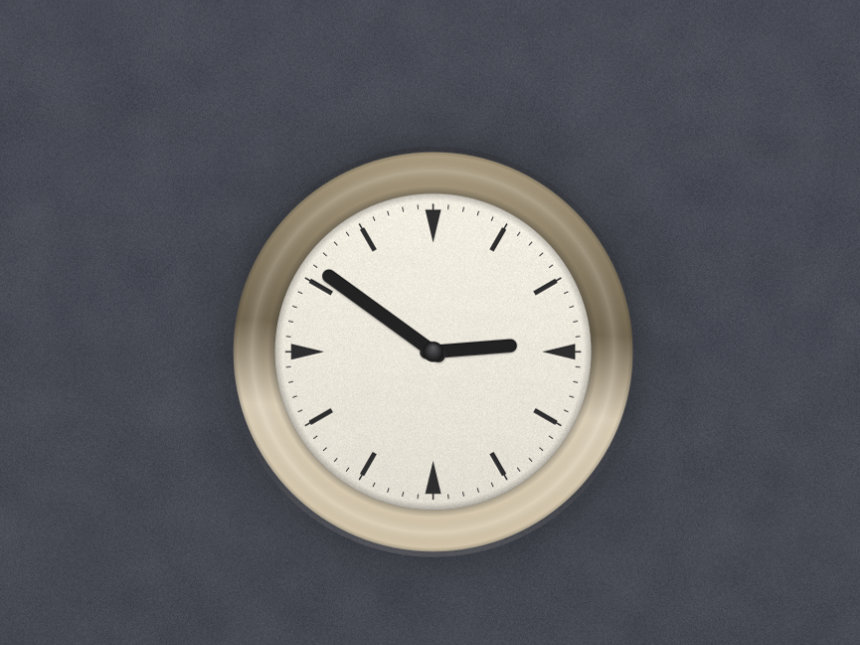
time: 2:51
